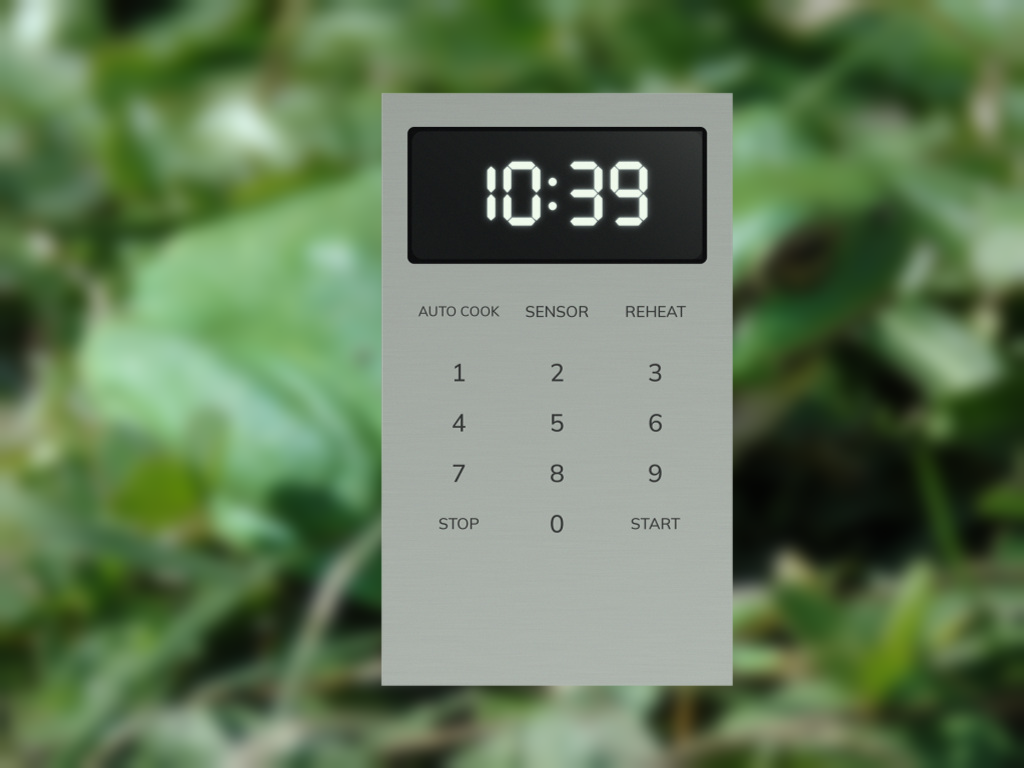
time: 10:39
